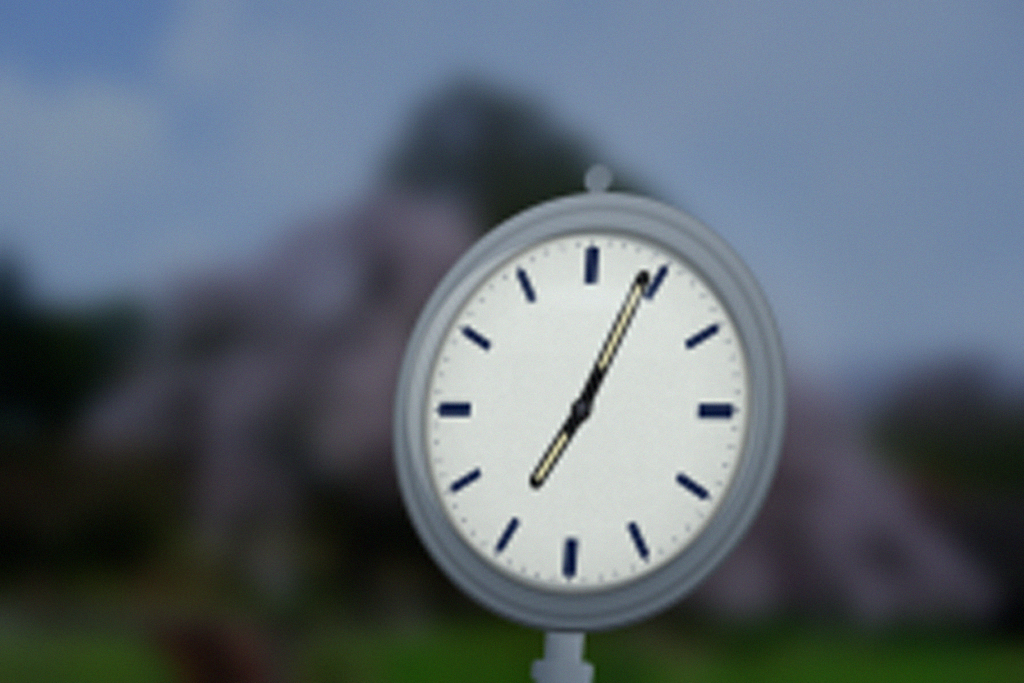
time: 7:04
